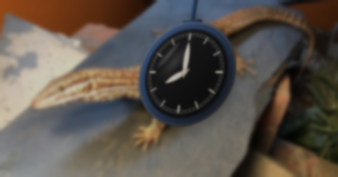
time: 8:00
